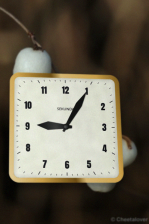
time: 9:05
